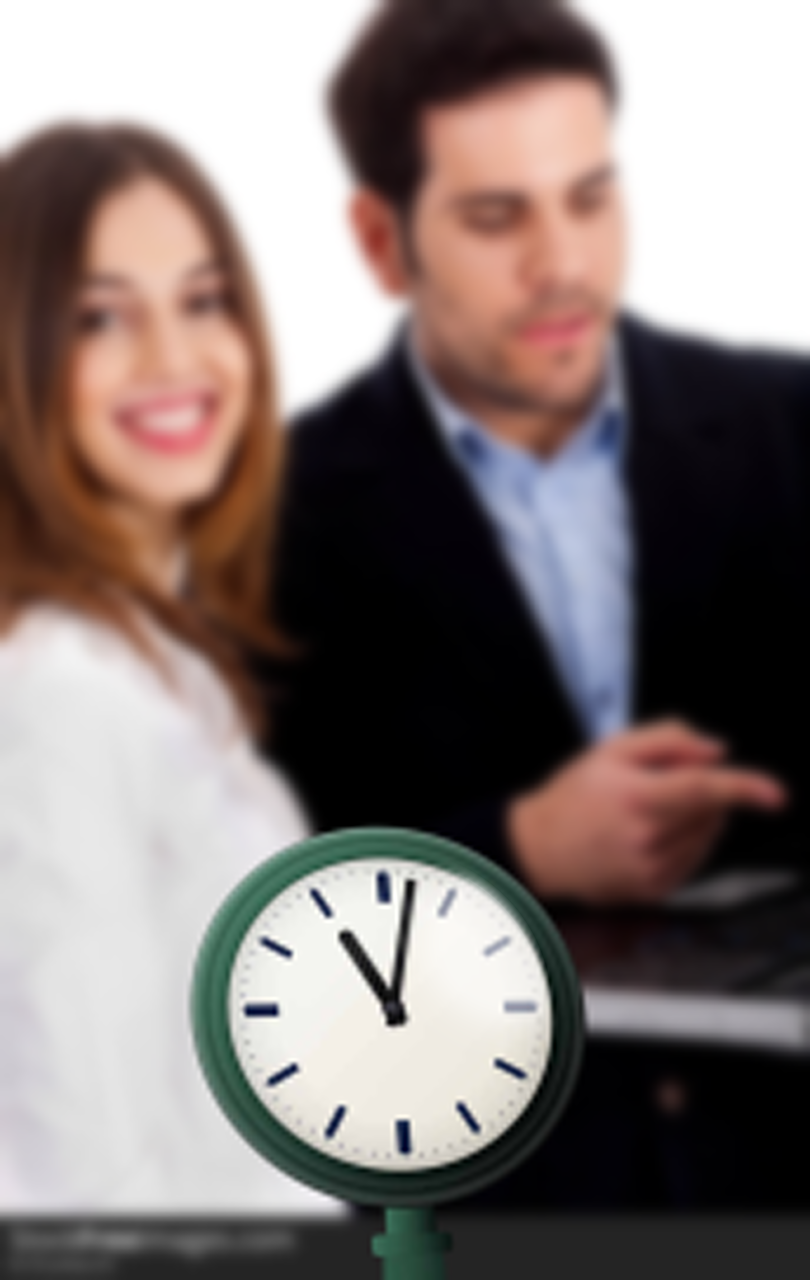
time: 11:02
